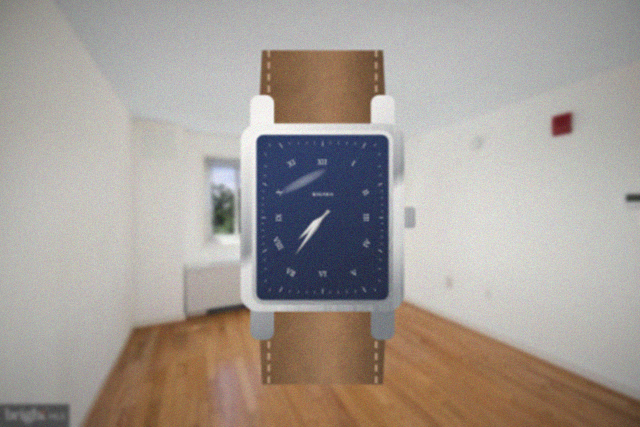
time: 7:36
